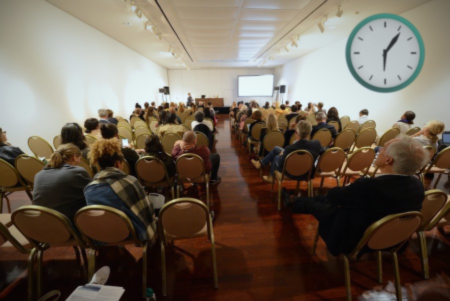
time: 6:06
